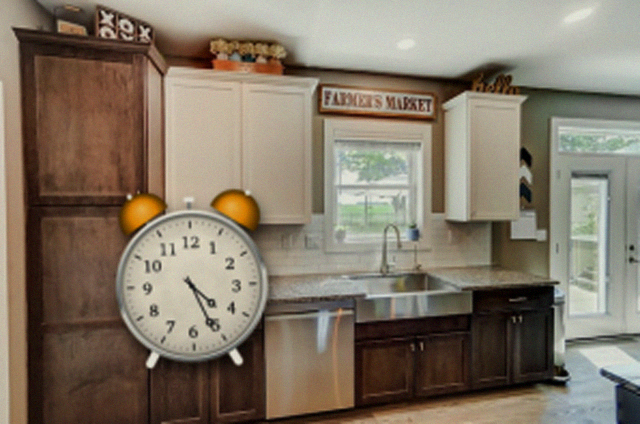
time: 4:26
